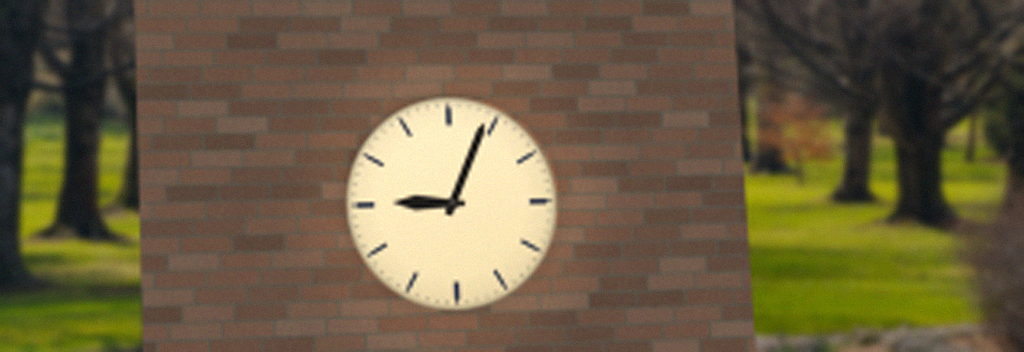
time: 9:04
